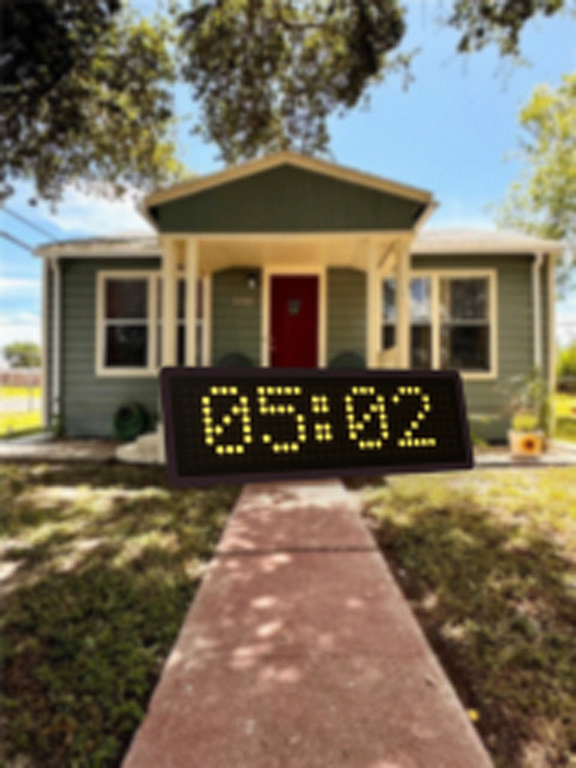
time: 5:02
